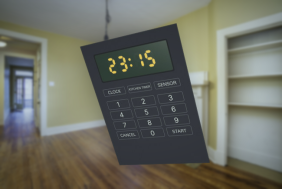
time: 23:15
